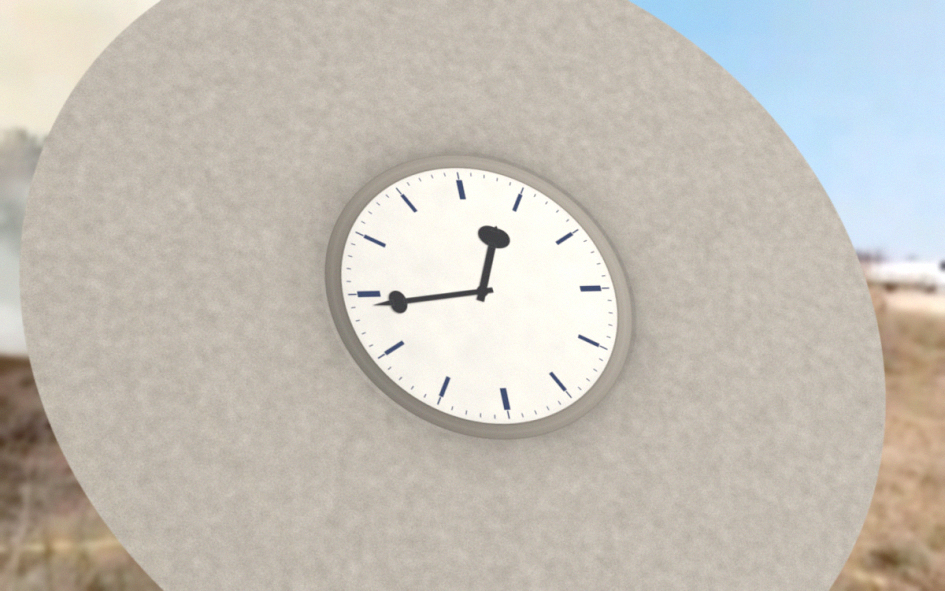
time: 12:44
